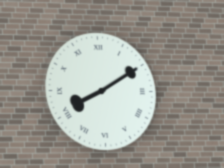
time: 8:10
